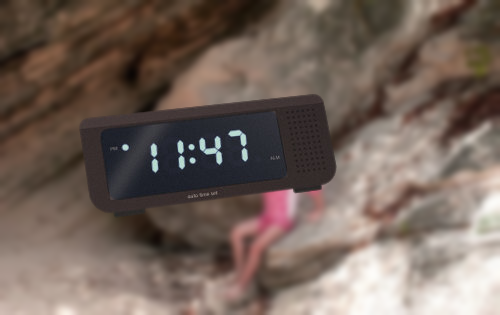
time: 11:47
